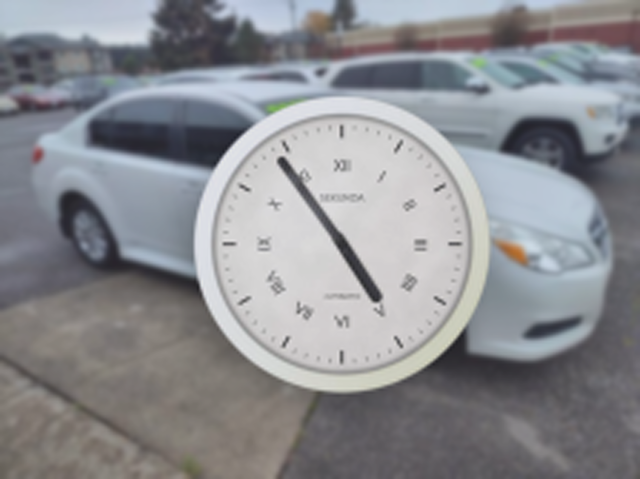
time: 4:54
